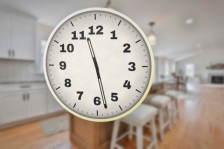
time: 11:28
